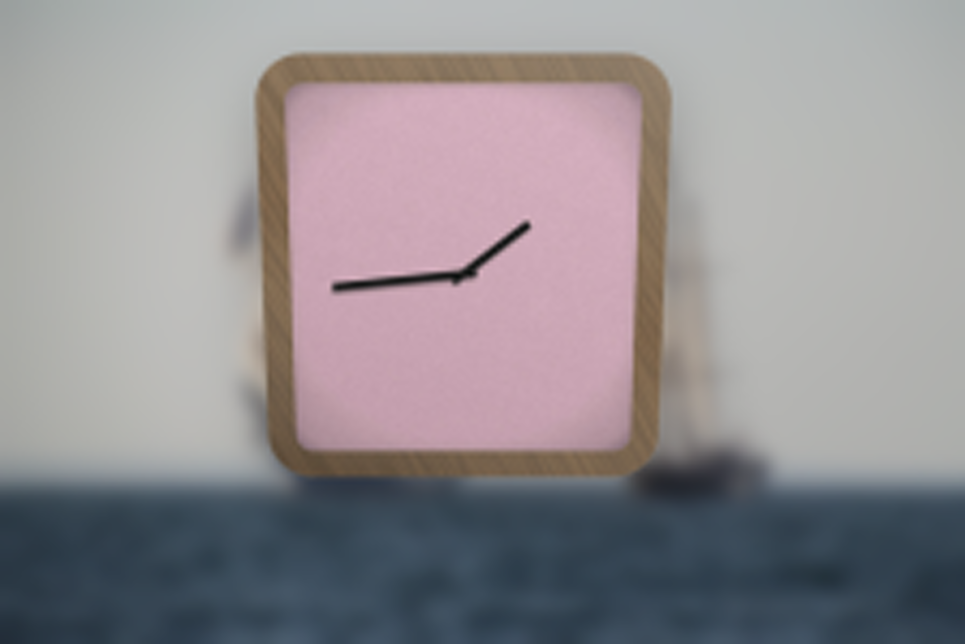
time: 1:44
